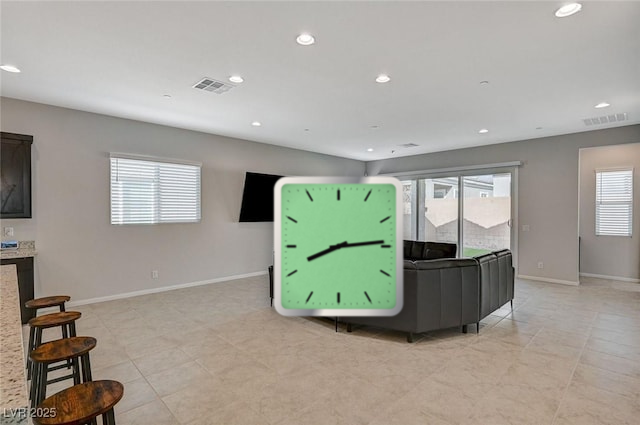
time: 8:14
